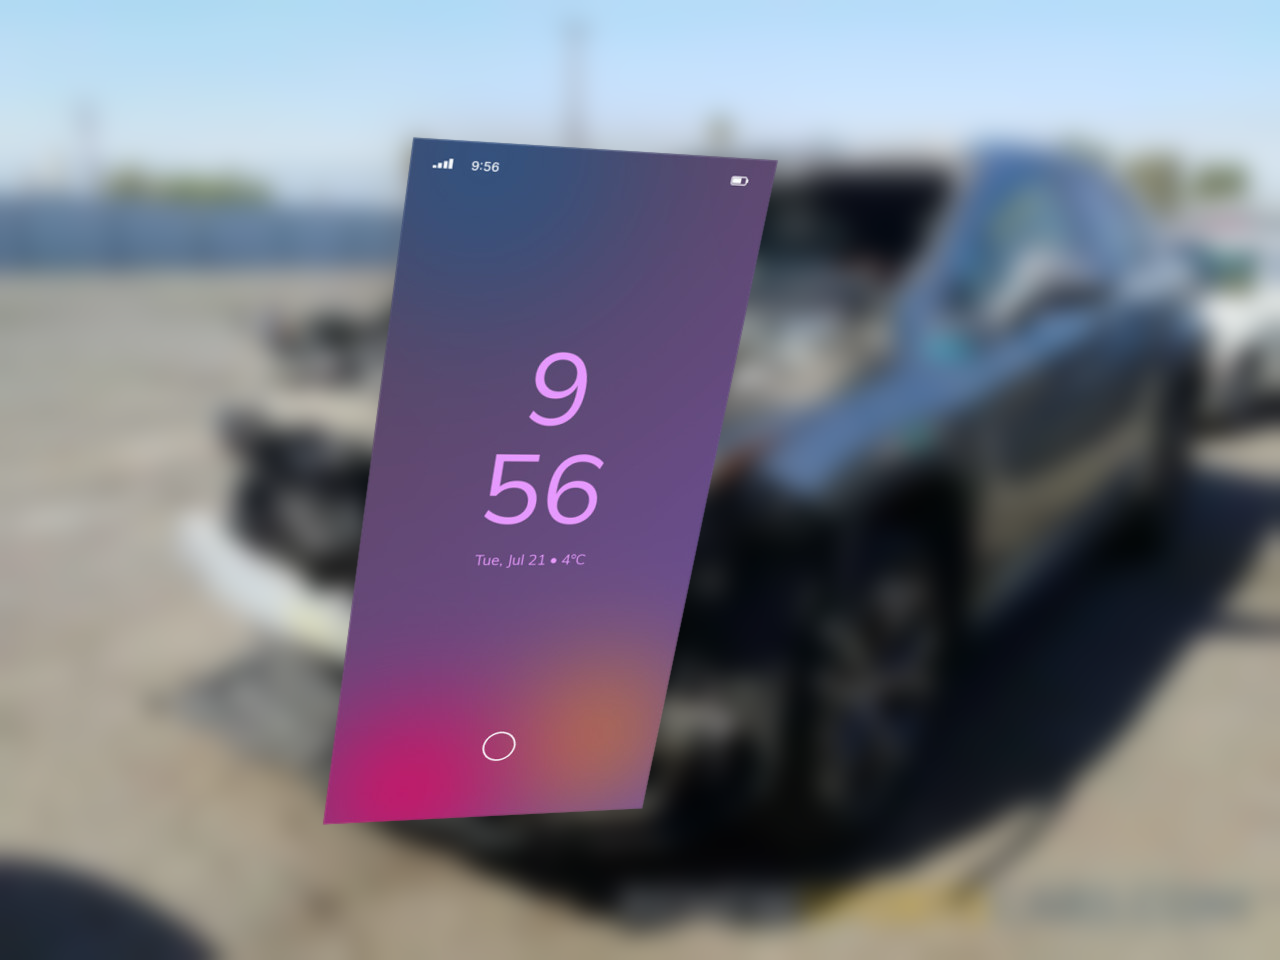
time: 9:56
